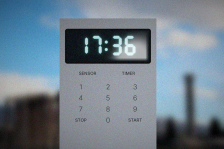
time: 17:36
